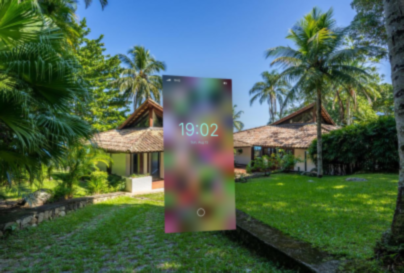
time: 19:02
